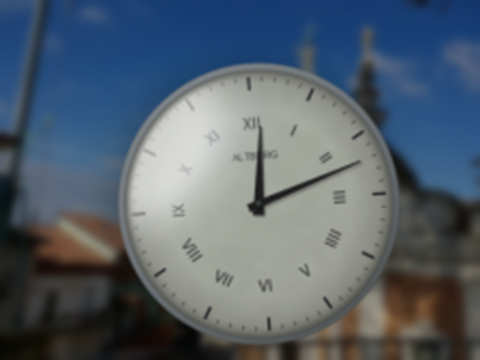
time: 12:12
